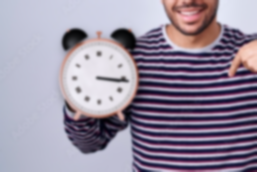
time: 3:16
